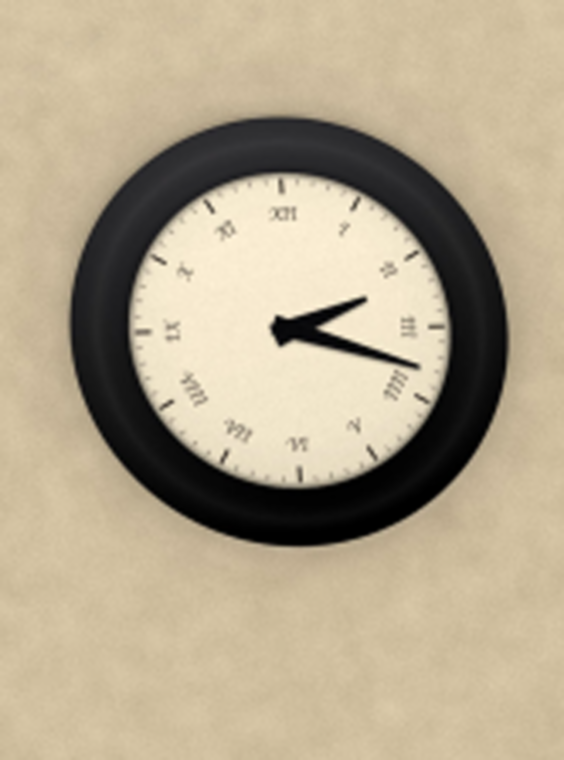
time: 2:18
